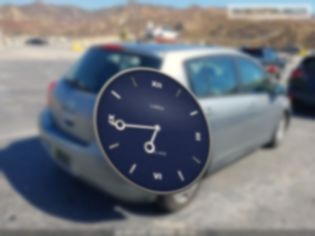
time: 6:44
